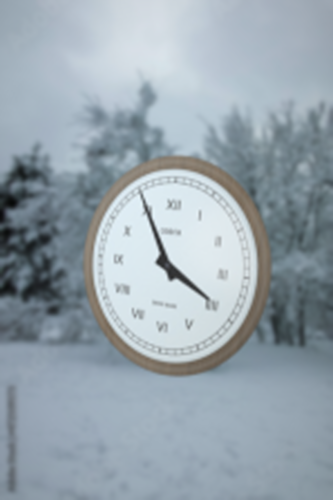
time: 3:55
